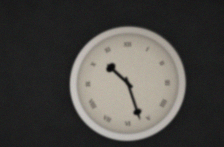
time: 10:27
